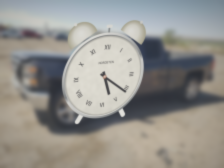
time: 5:21
